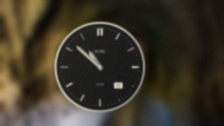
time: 10:52
